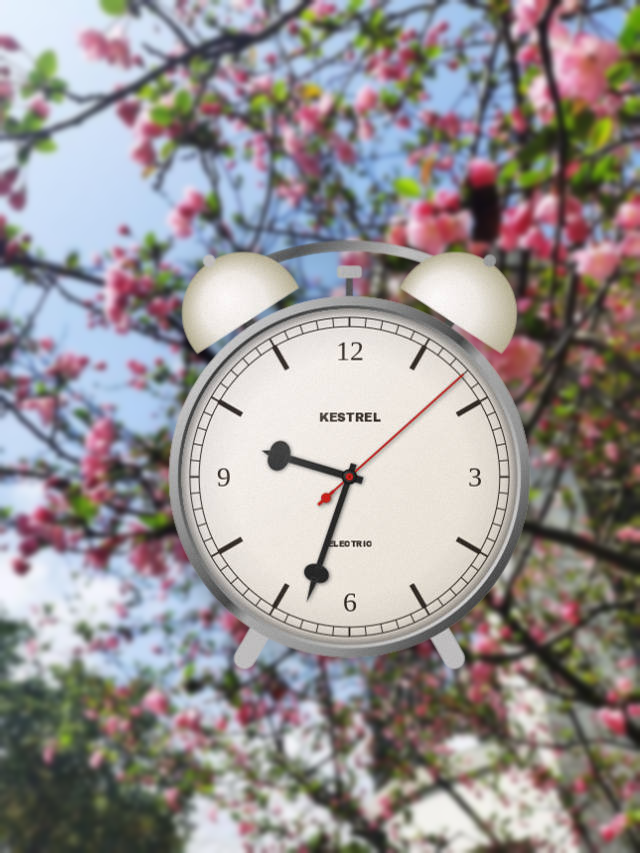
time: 9:33:08
